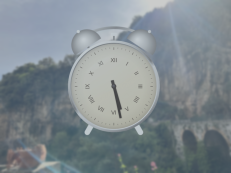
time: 5:28
